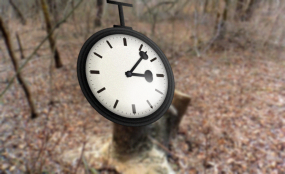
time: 3:07
